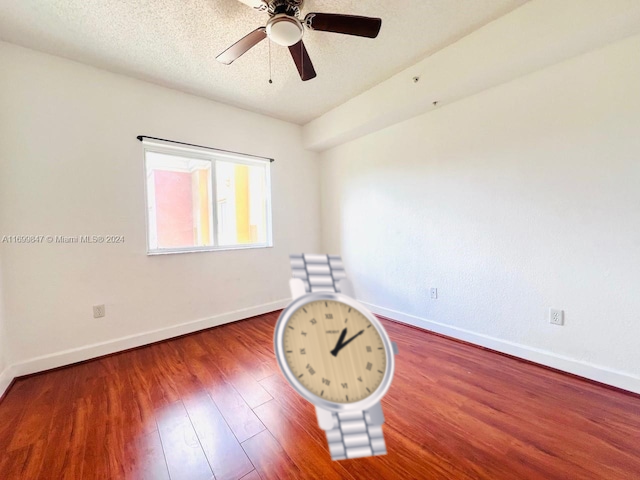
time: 1:10
